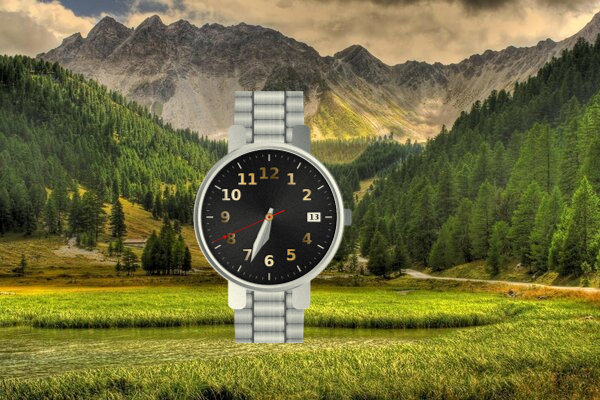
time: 6:33:41
